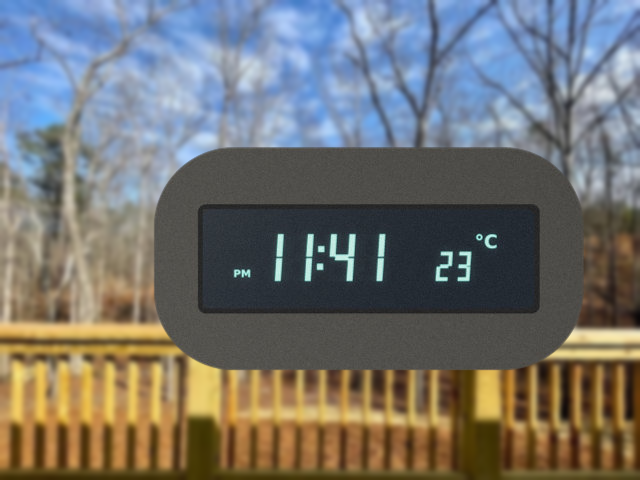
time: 11:41
